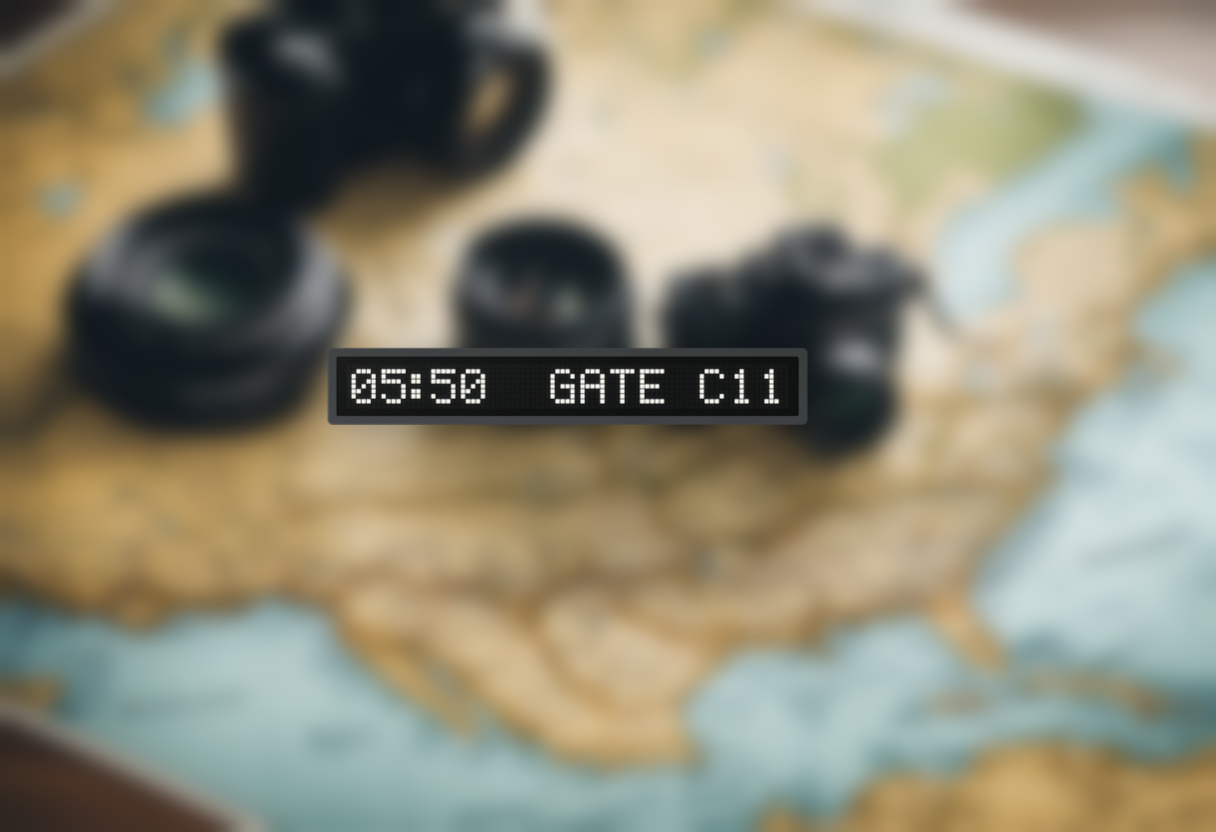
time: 5:50
